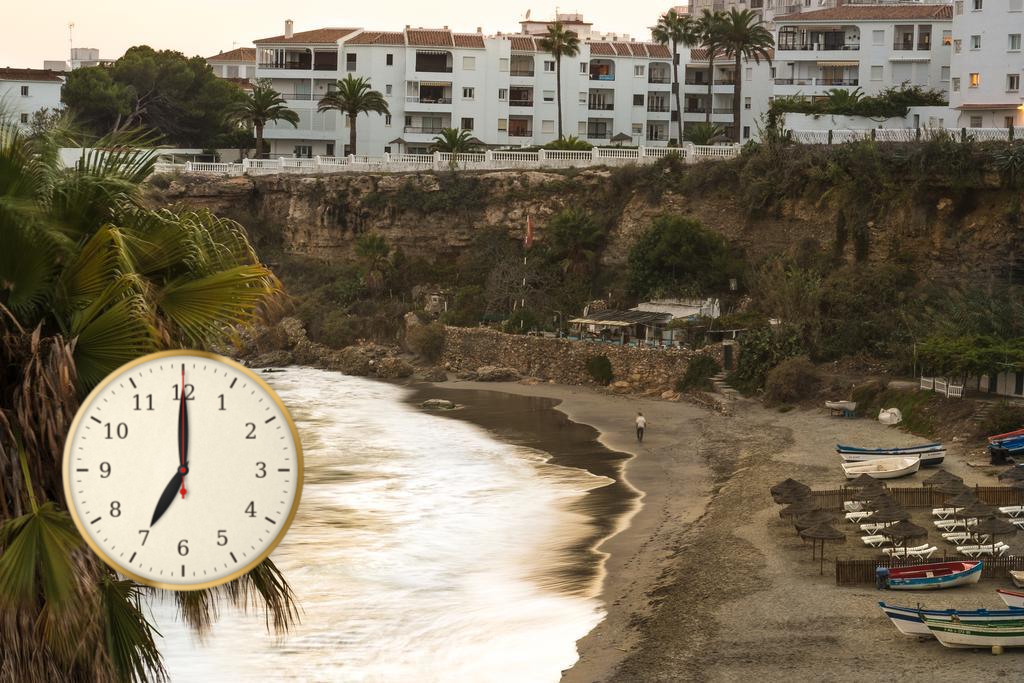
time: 7:00:00
